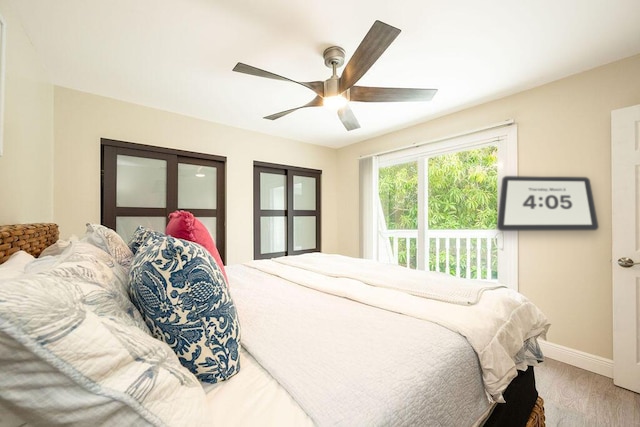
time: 4:05
